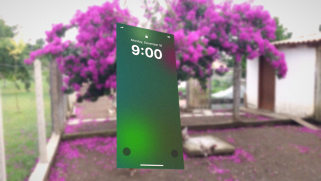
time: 9:00
